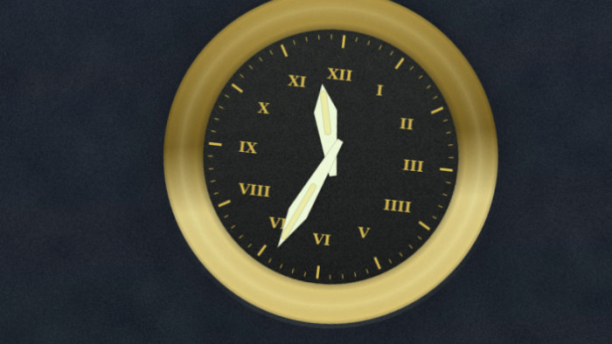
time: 11:34
